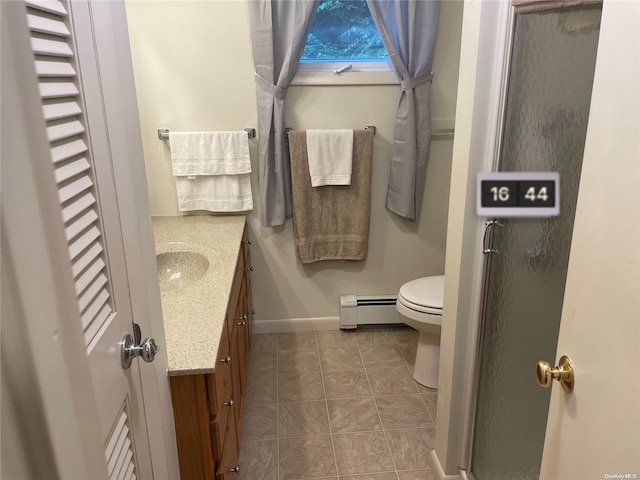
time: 16:44
